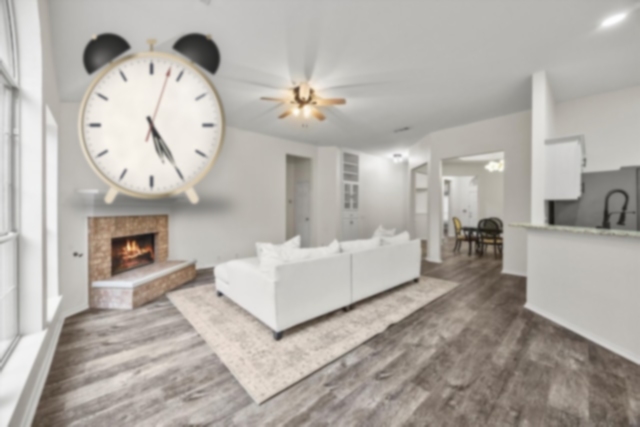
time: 5:25:03
